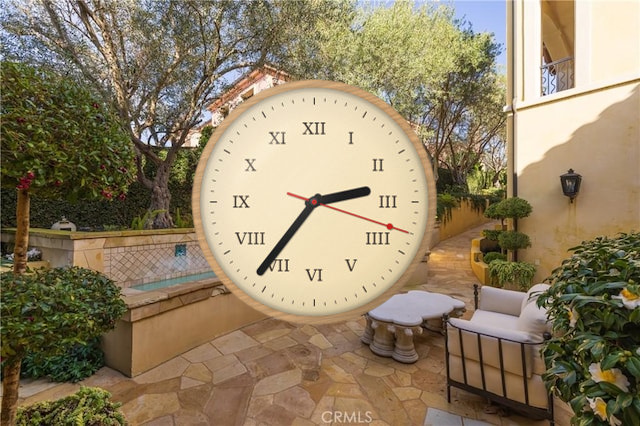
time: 2:36:18
